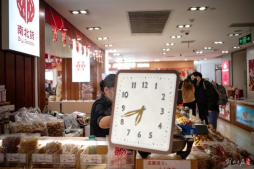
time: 6:42
